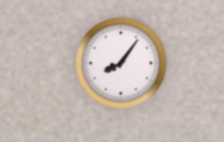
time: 8:06
